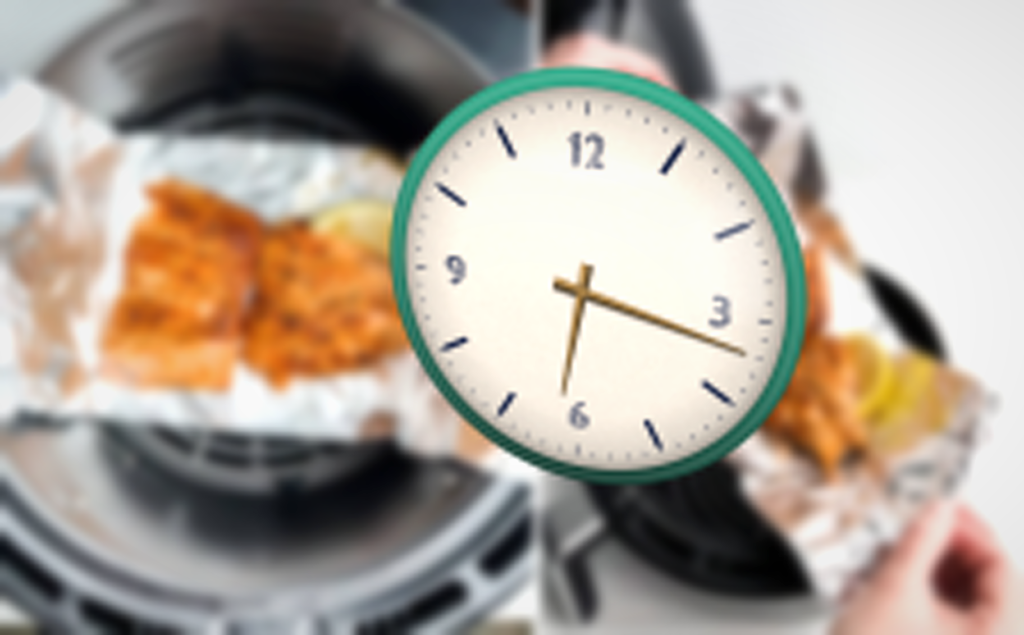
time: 6:17
